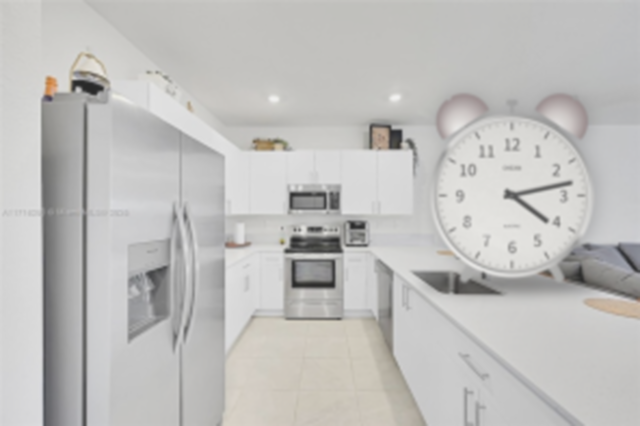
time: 4:13
